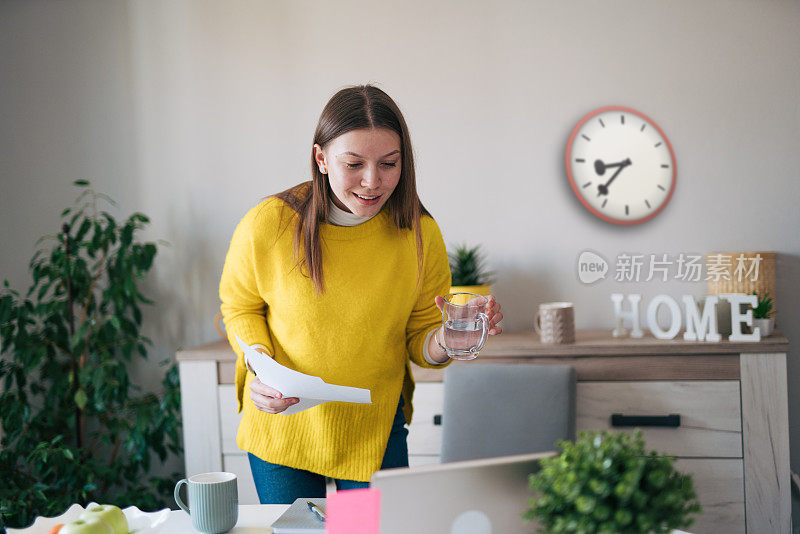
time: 8:37
